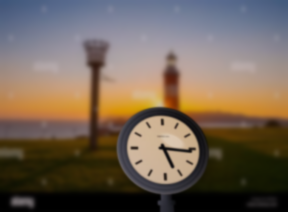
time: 5:16
